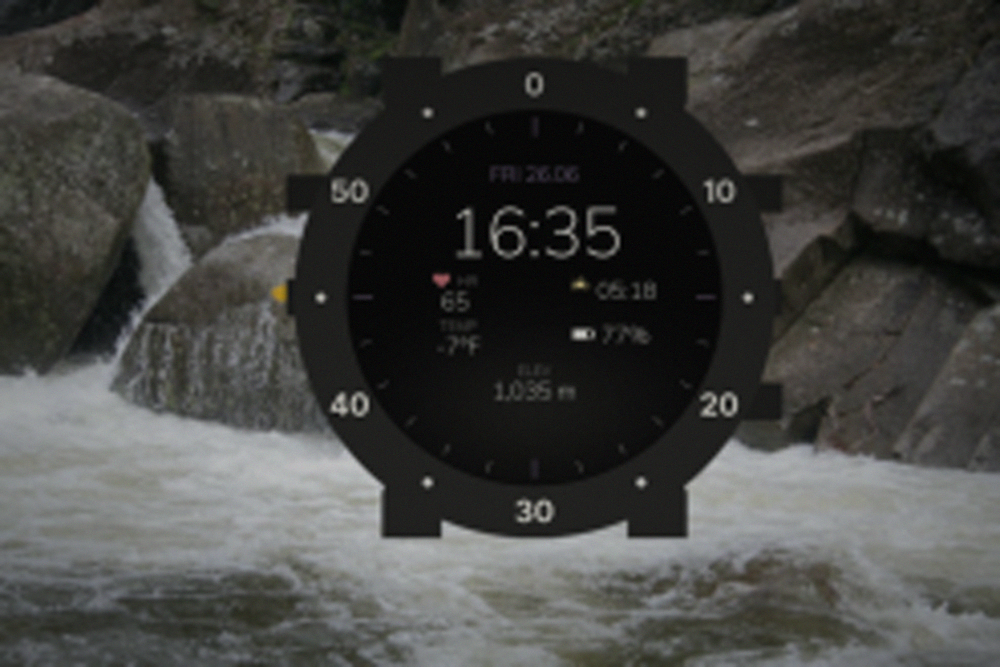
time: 16:35
